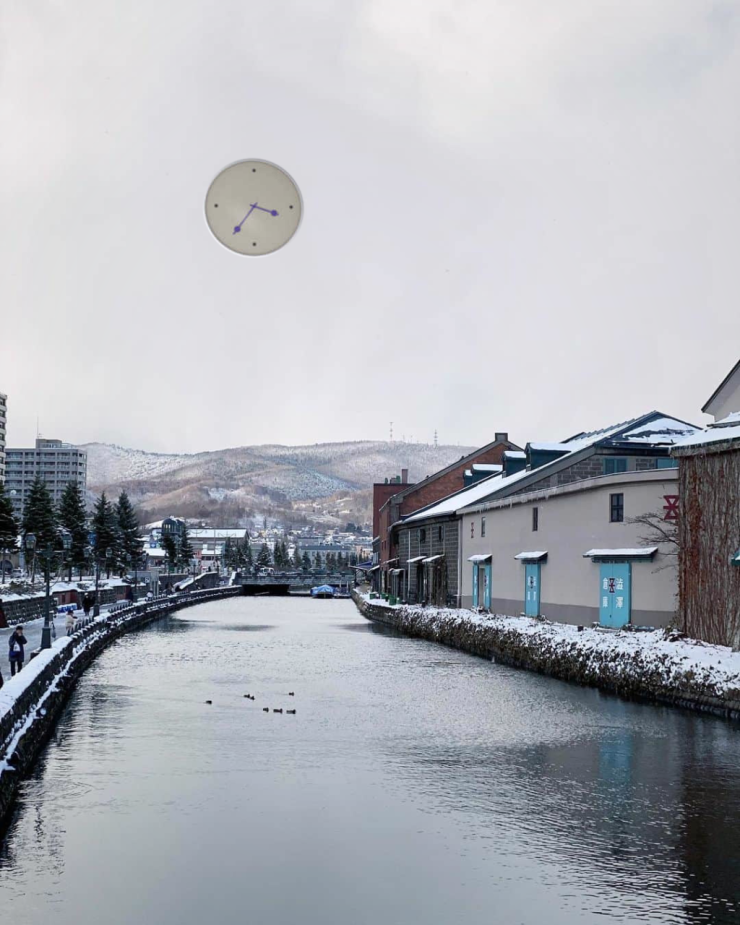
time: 3:36
